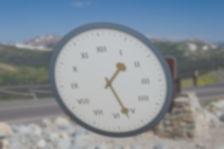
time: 1:27
